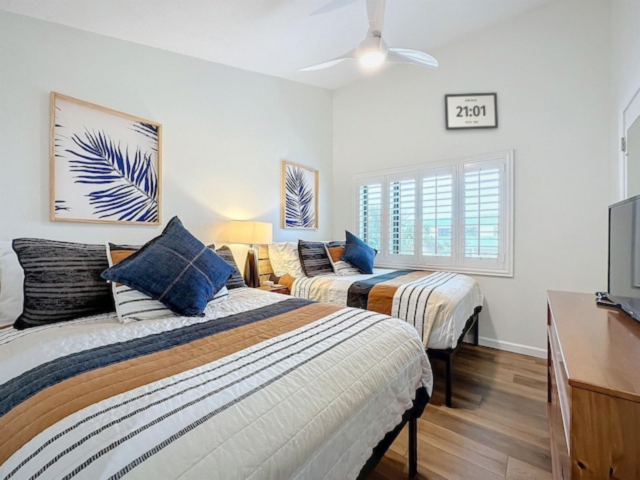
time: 21:01
